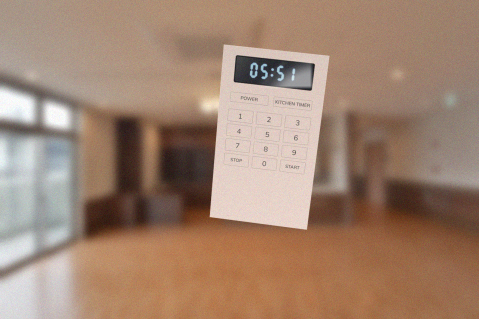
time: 5:51
